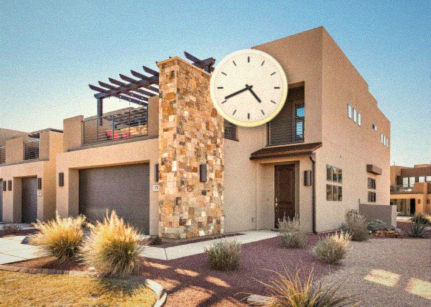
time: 4:41
